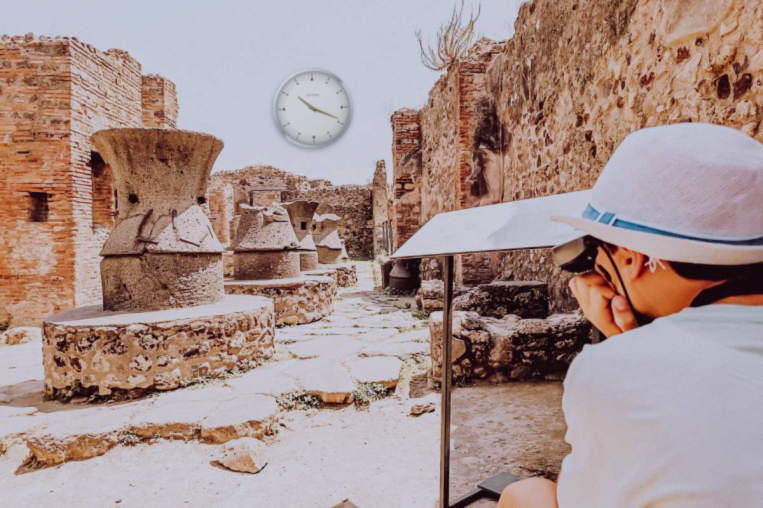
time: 10:19
